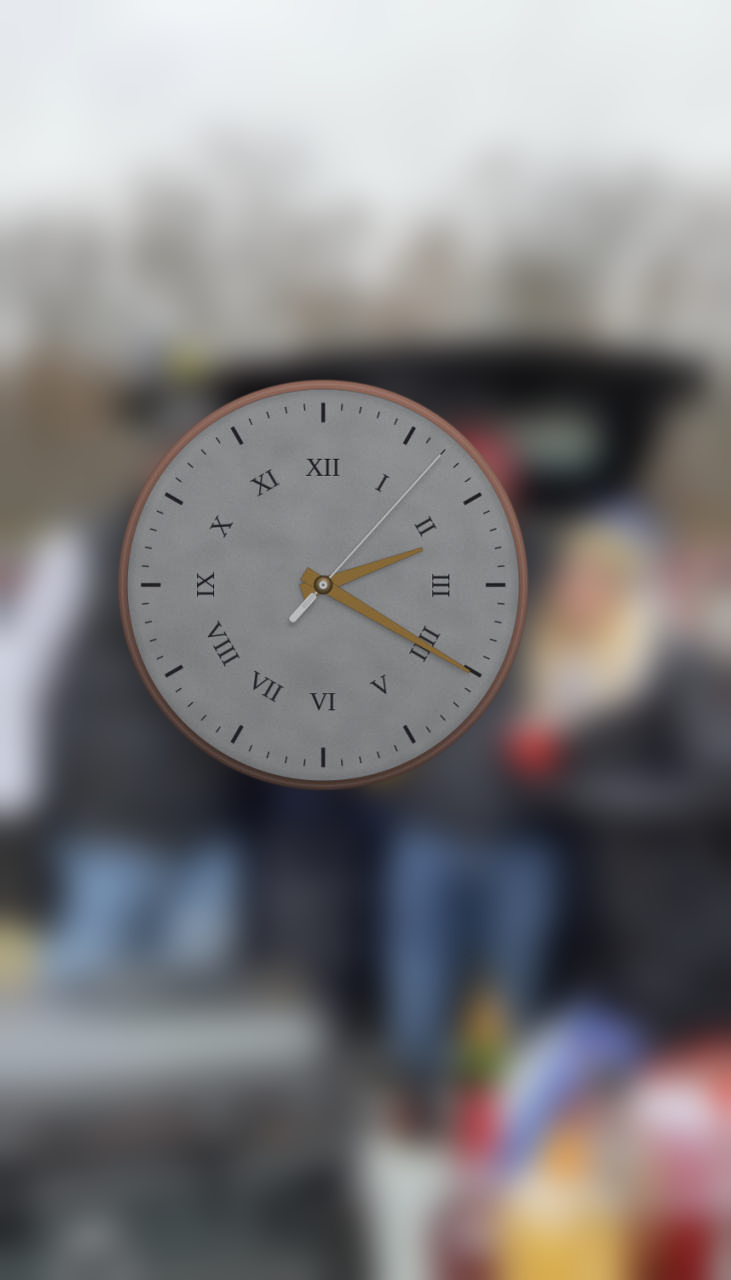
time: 2:20:07
